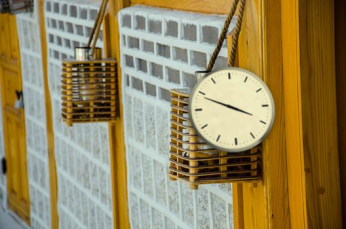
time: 3:49
